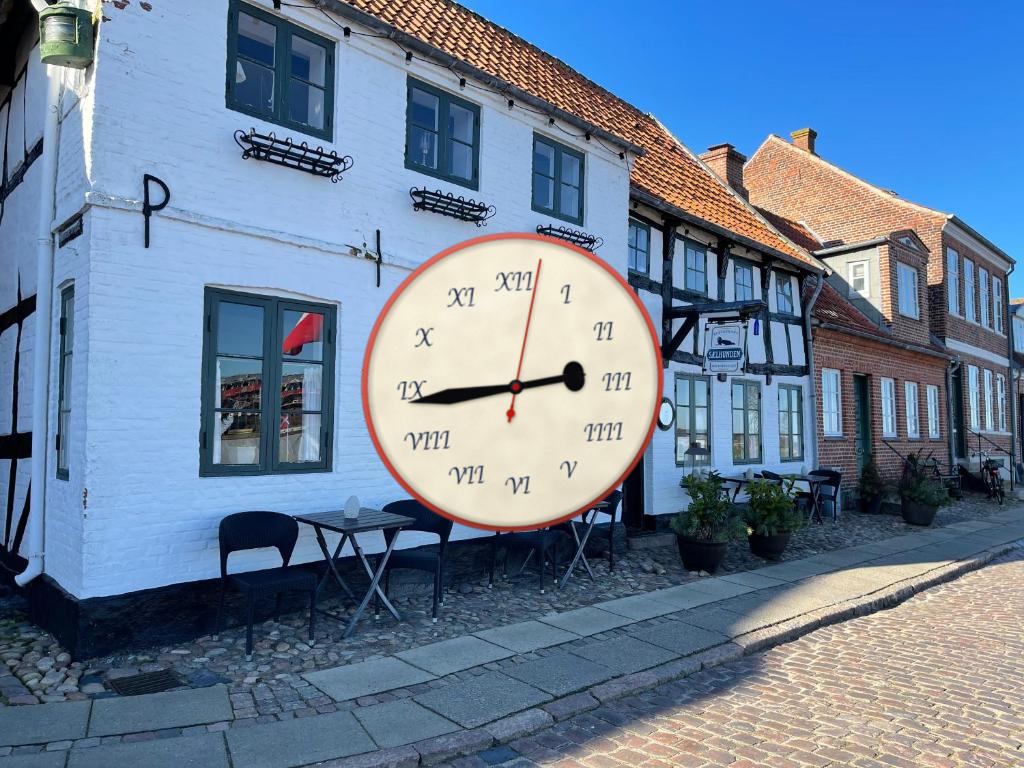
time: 2:44:02
